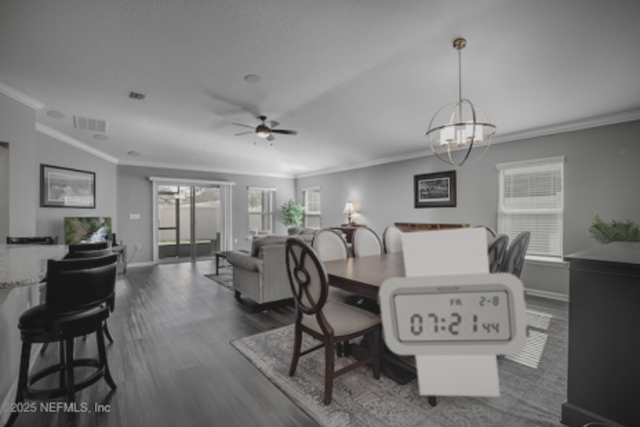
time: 7:21:44
